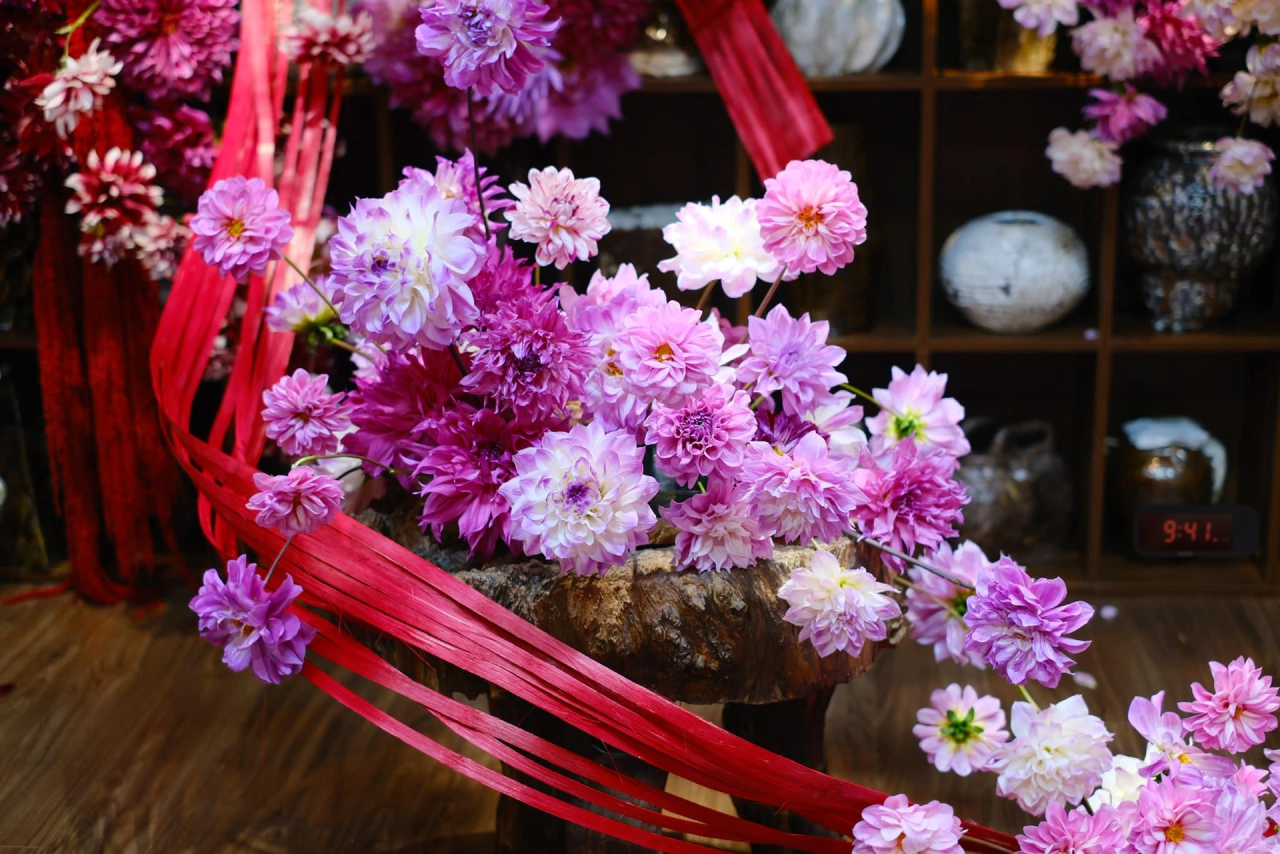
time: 9:41
